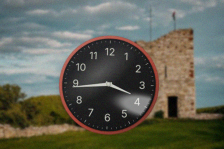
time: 3:44
